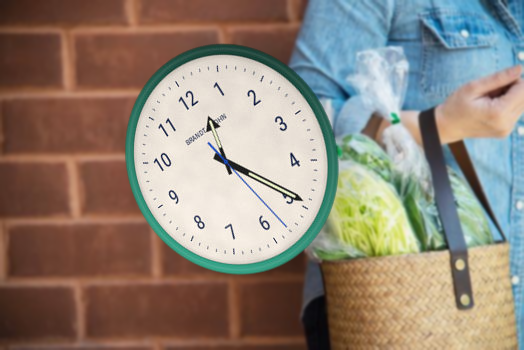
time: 12:24:28
